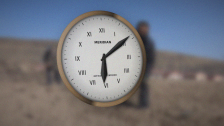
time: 6:09
